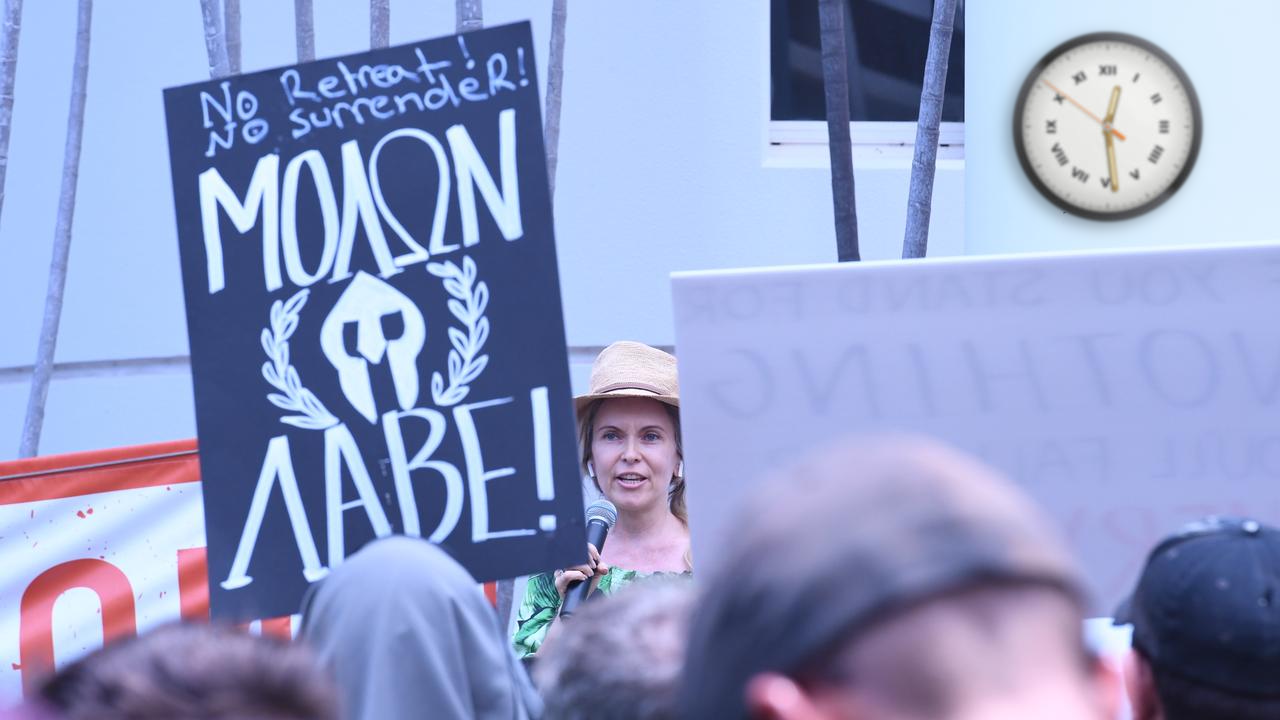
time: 12:28:51
